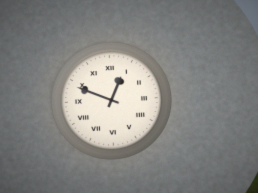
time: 12:49
